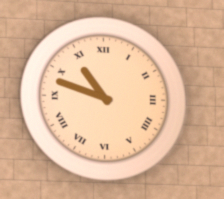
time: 10:48
